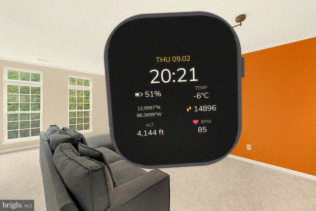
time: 20:21
